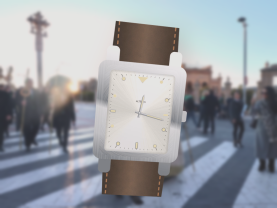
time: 12:17
